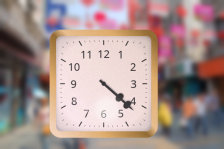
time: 4:22
